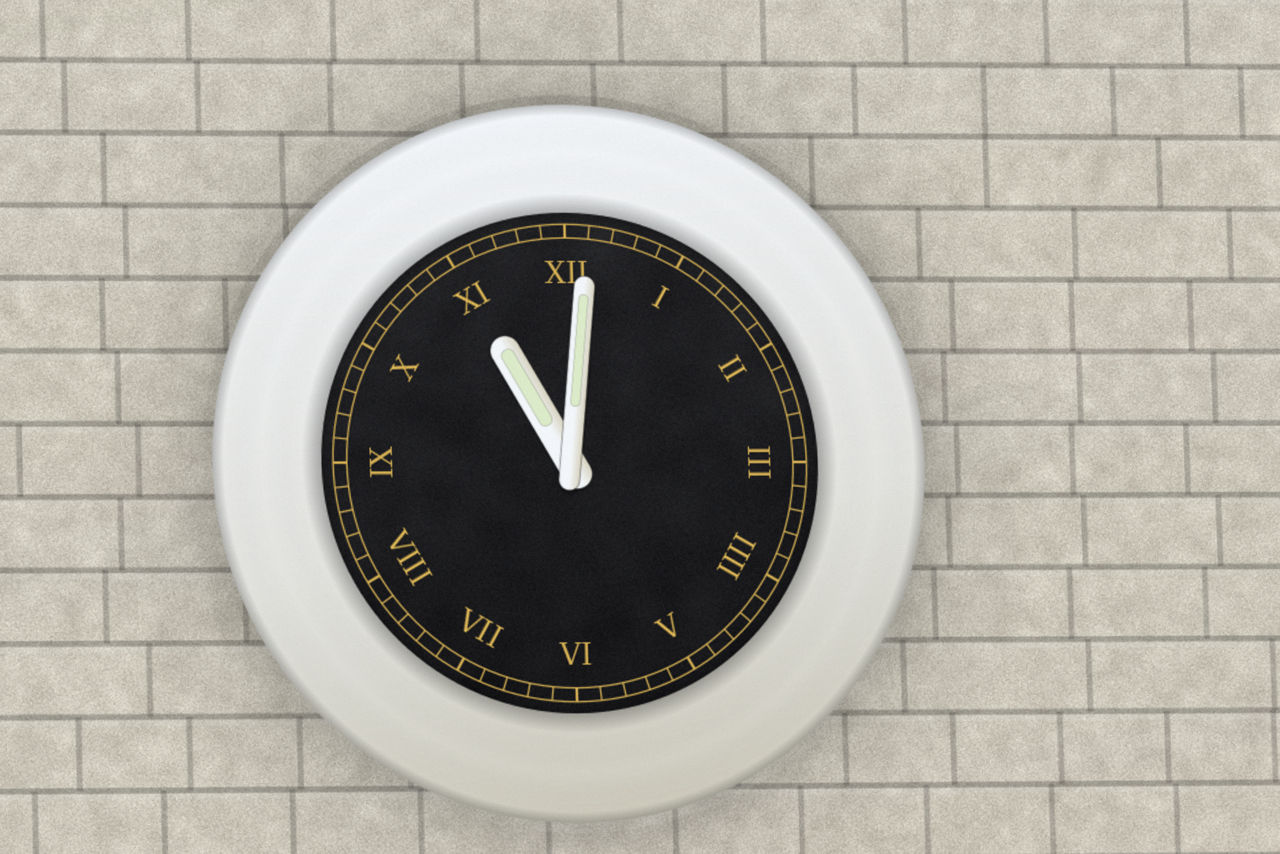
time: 11:01
